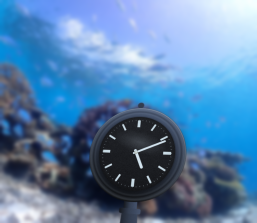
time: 5:11
